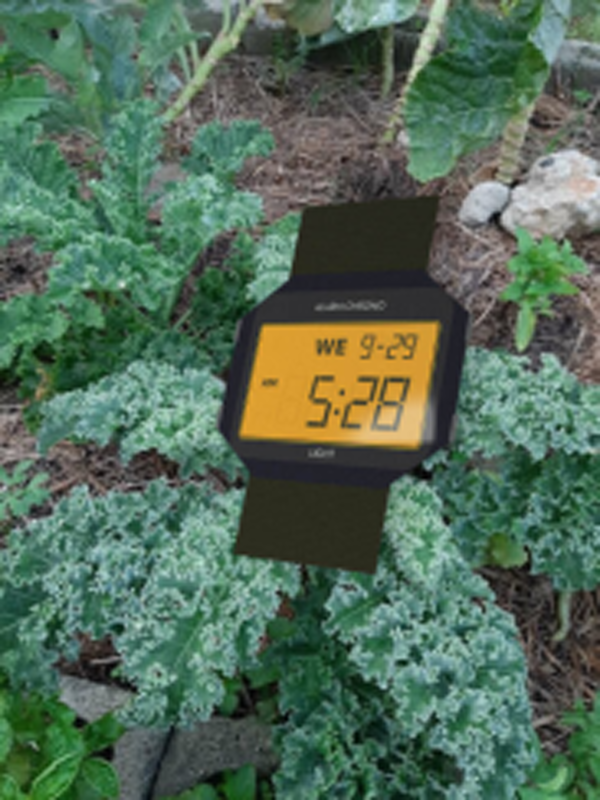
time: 5:28
